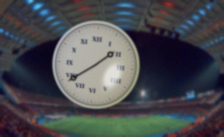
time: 1:39
